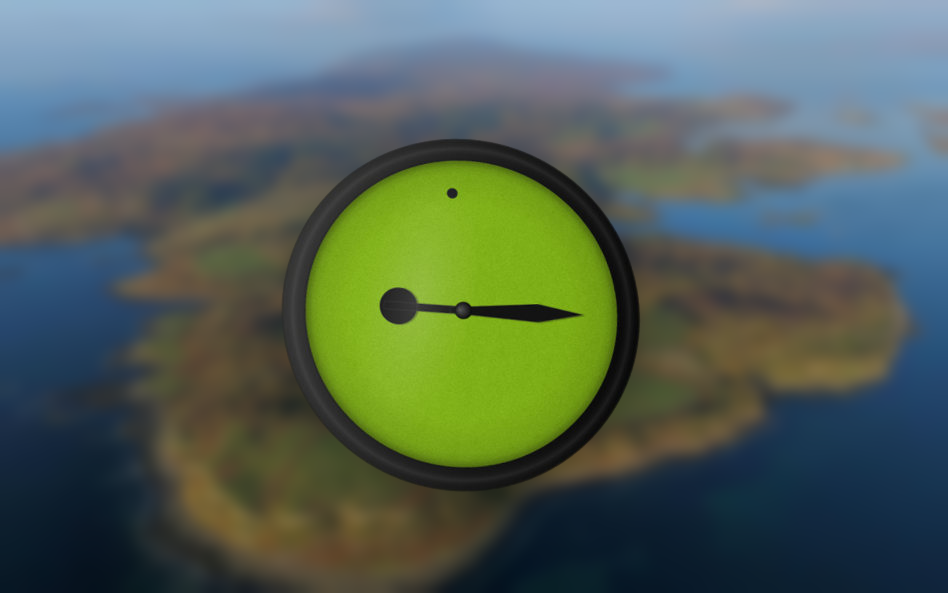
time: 9:16
